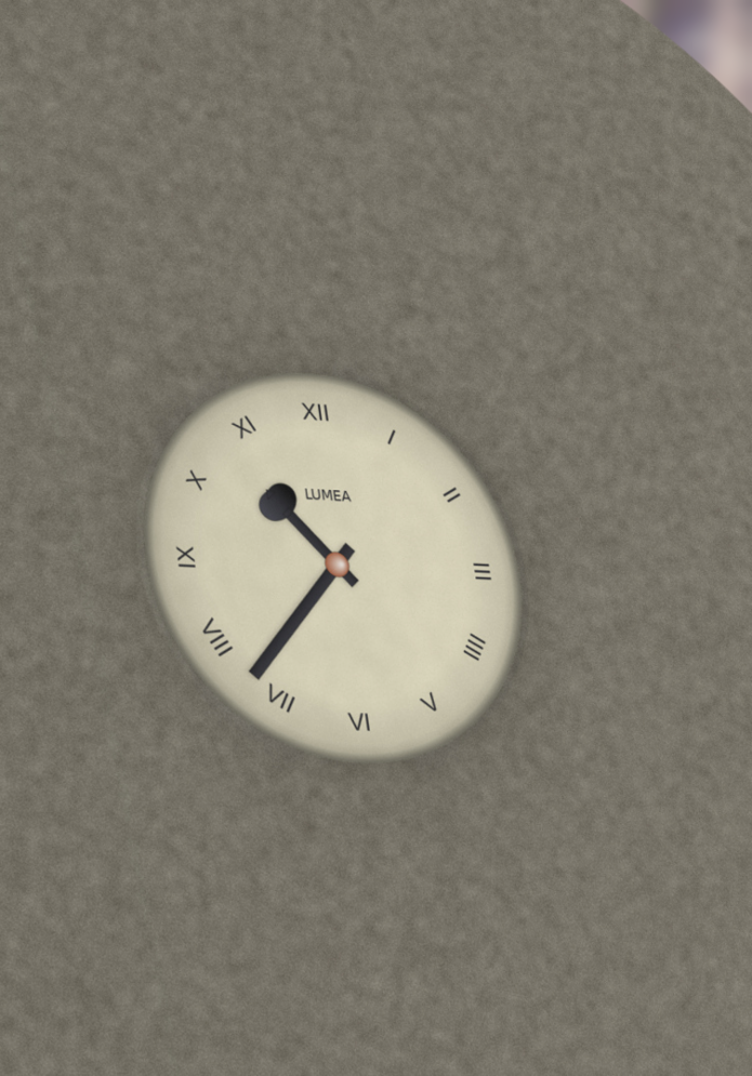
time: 10:37
